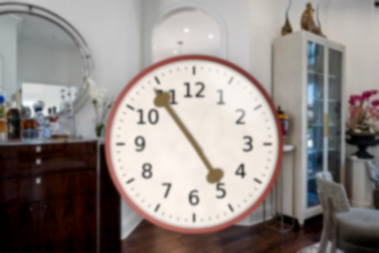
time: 4:54
